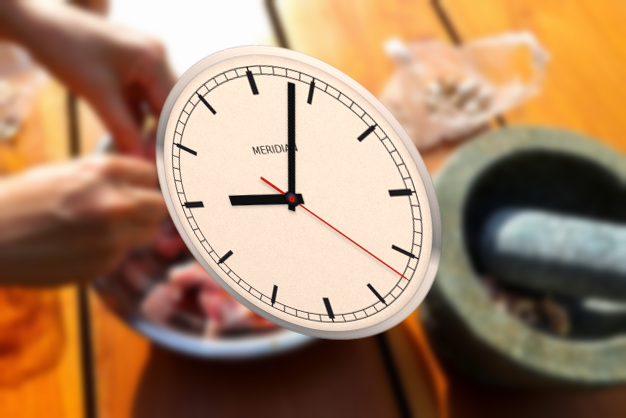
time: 9:03:22
